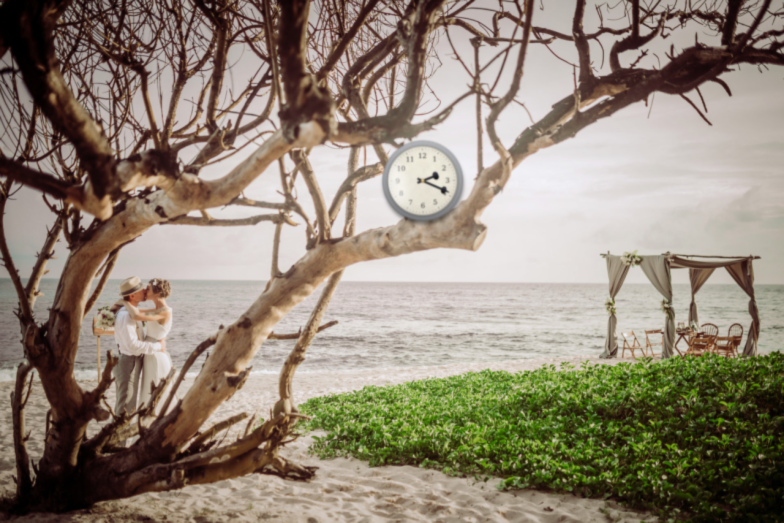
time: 2:19
